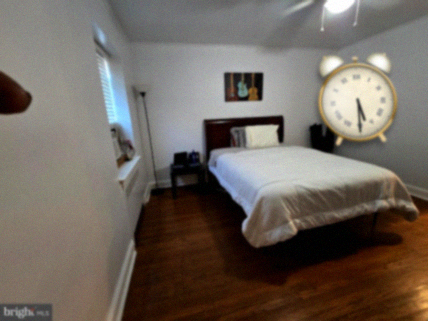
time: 5:30
